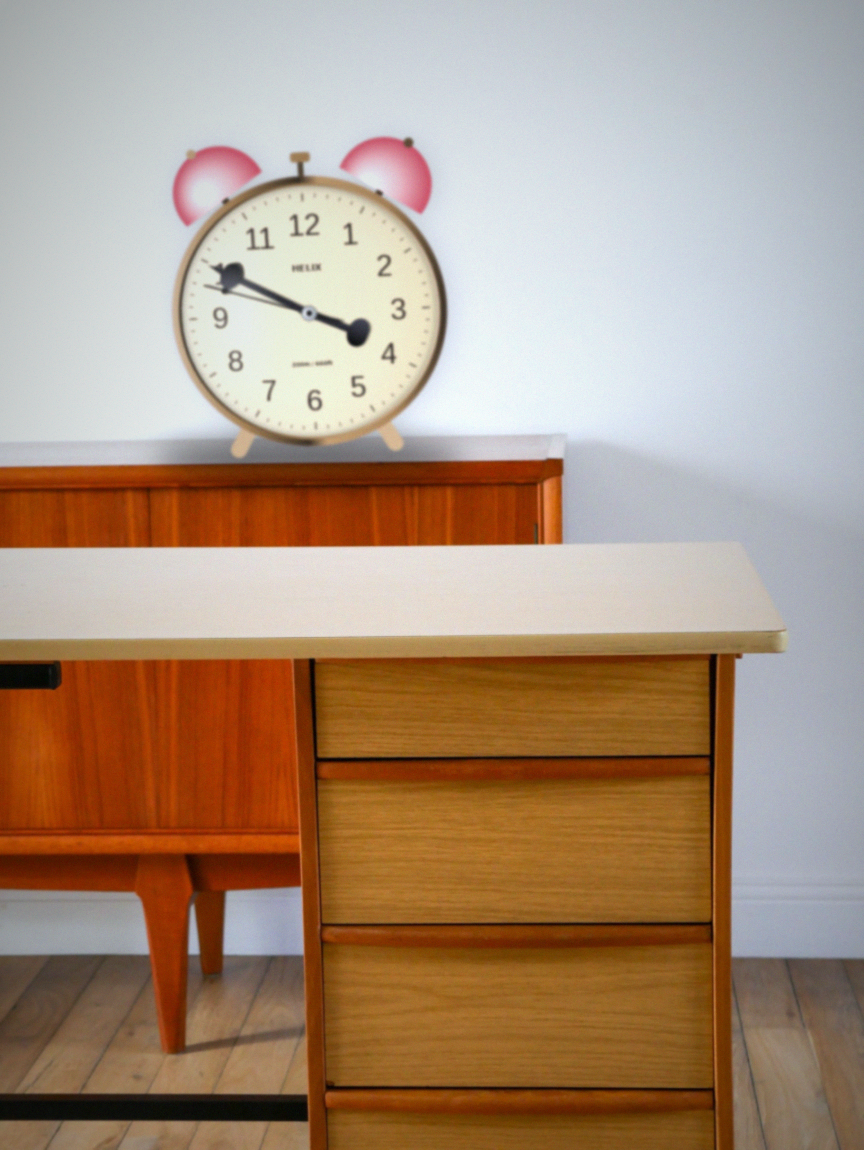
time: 3:49:48
